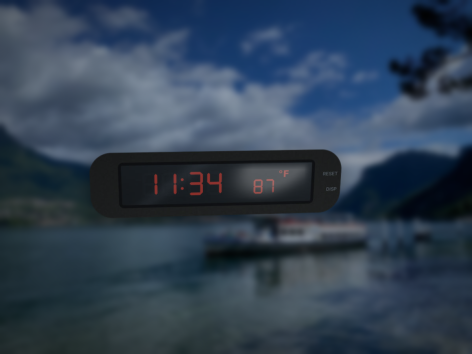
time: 11:34
